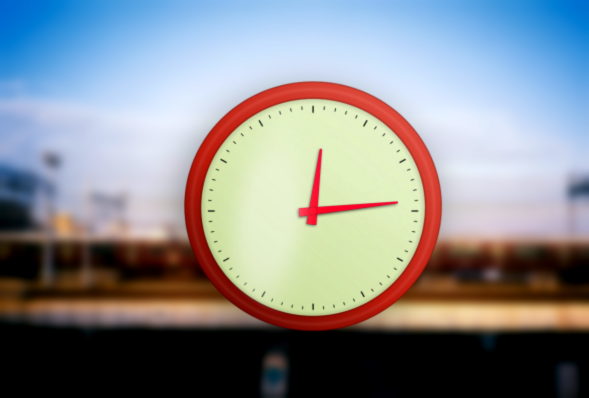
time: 12:14
